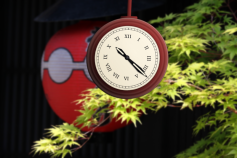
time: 10:22
